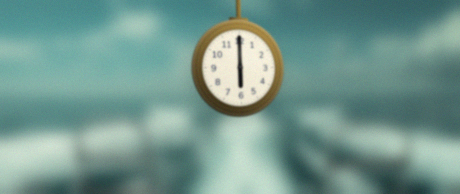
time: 6:00
